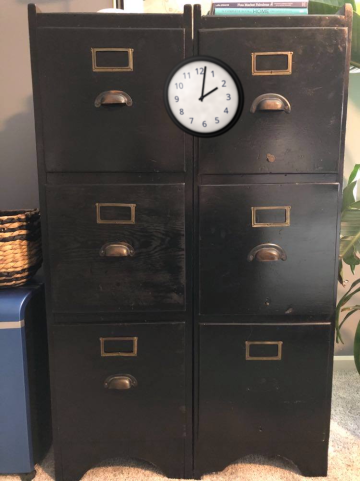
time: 2:02
